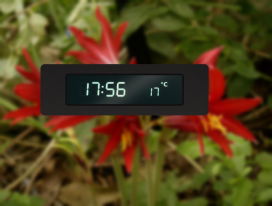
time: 17:56
